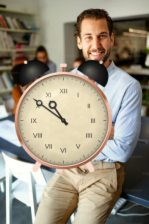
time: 10:51
